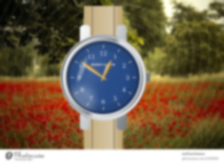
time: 12:51
